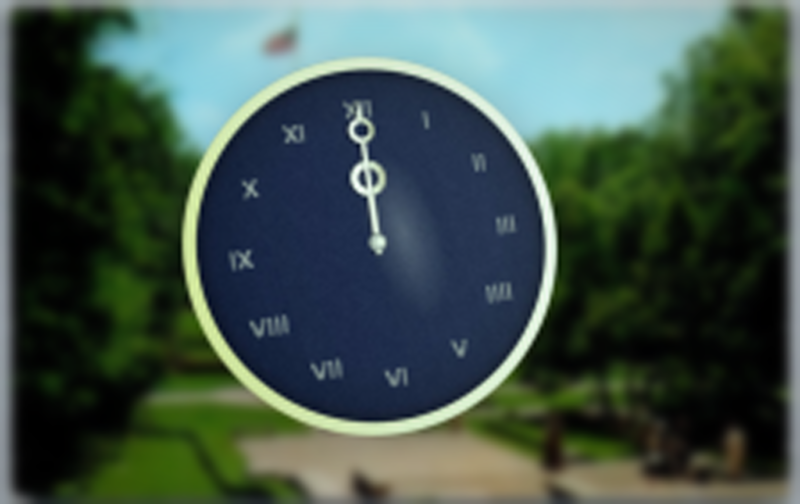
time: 12:00
